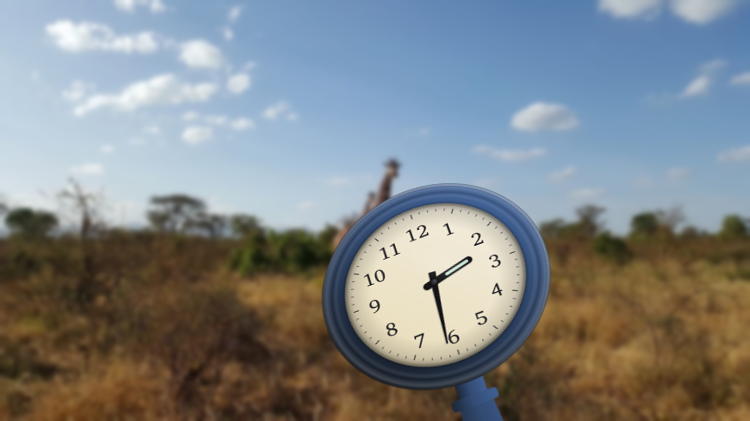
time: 2:31
